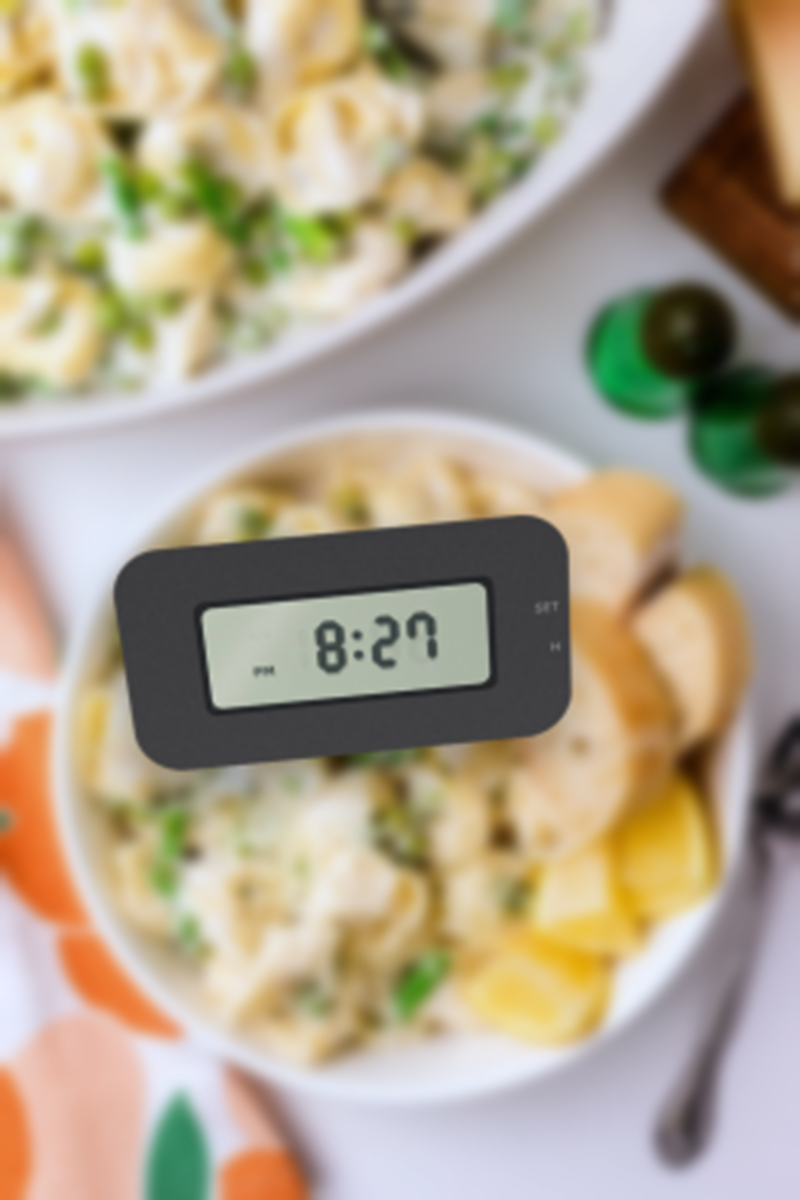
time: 8:27
